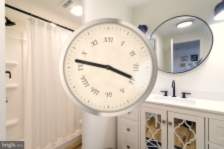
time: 3:47
